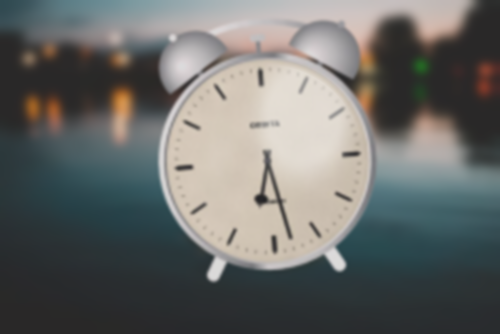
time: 6:28
